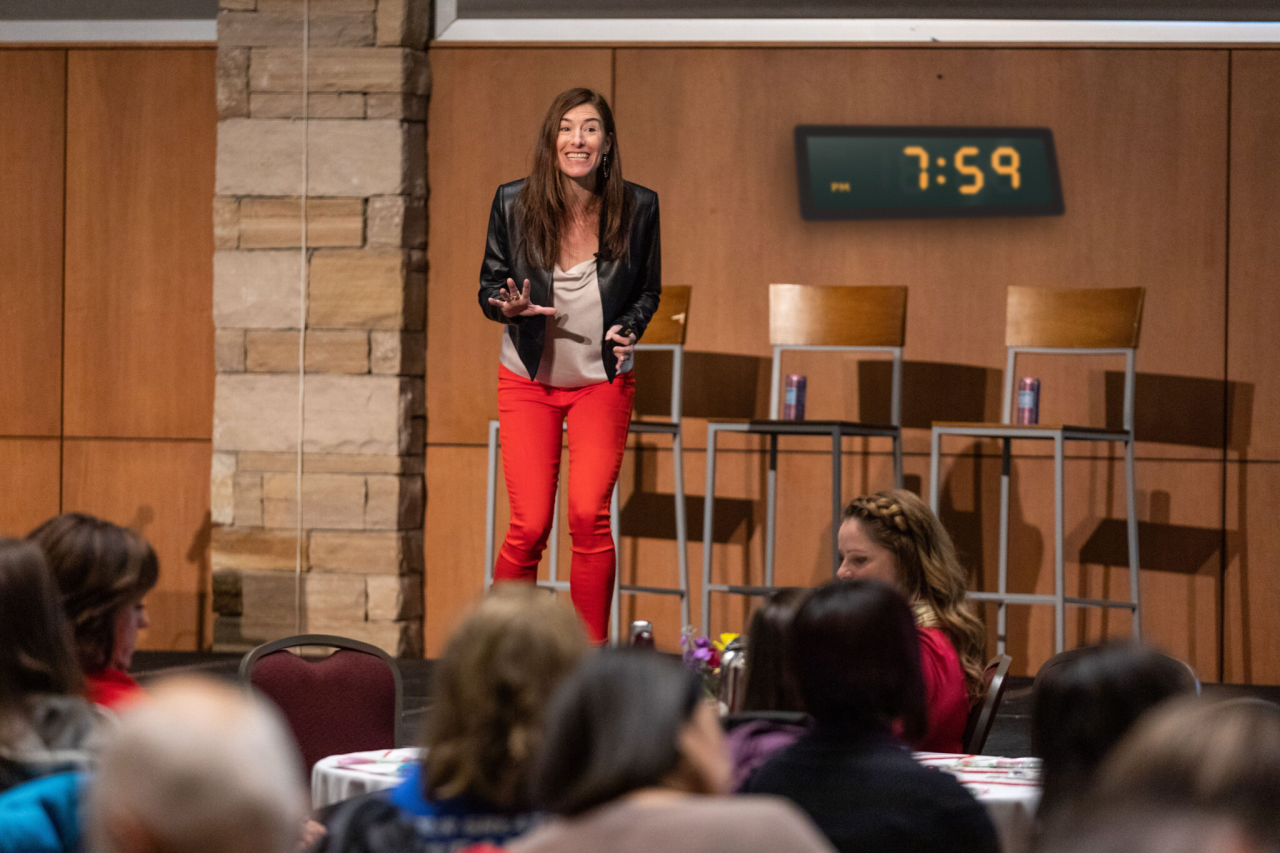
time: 7:59
